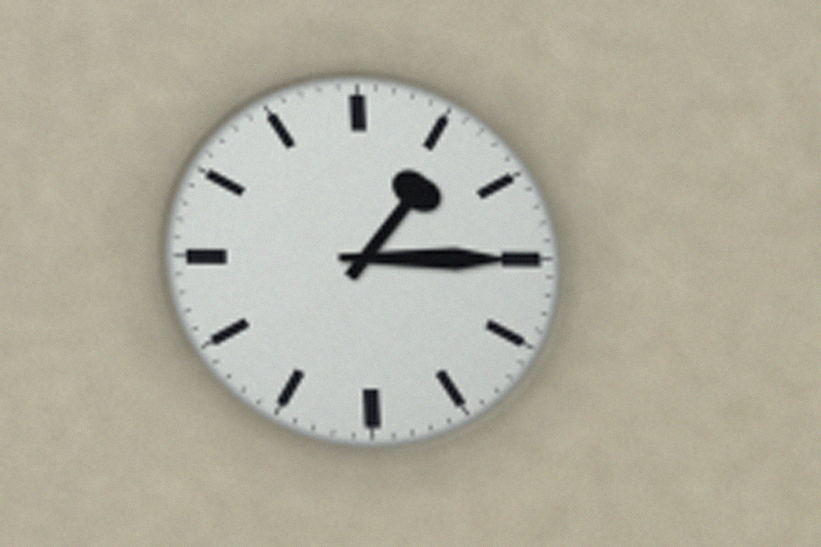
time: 1:15
